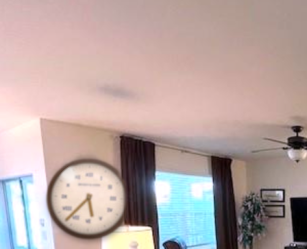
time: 5:37
